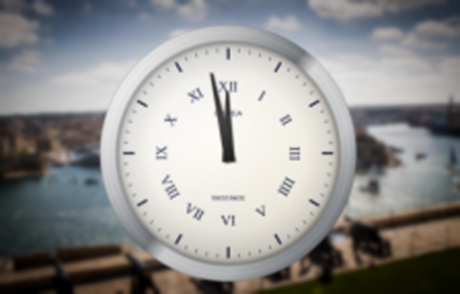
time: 11:58
